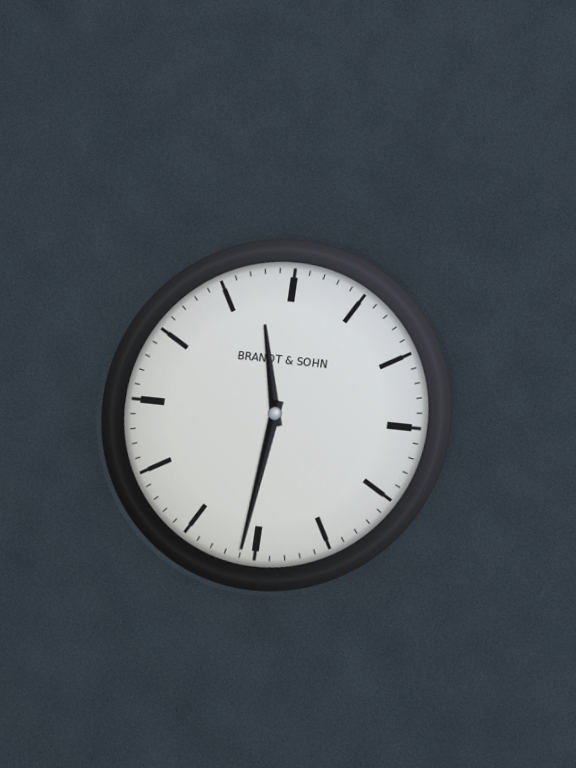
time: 11:31
